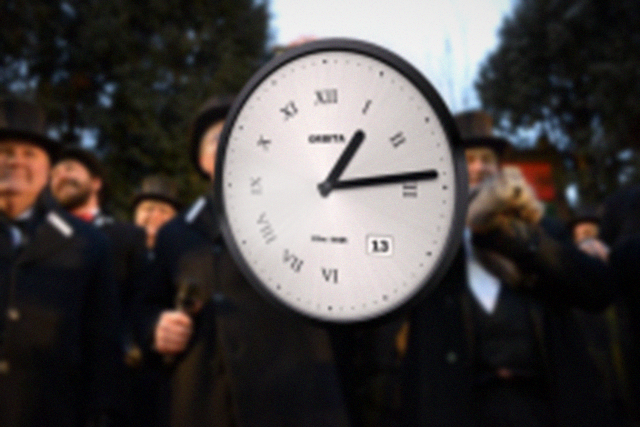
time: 1:14
